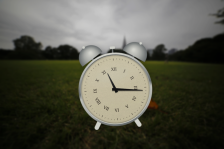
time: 11:16
